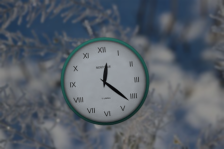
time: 12:22
